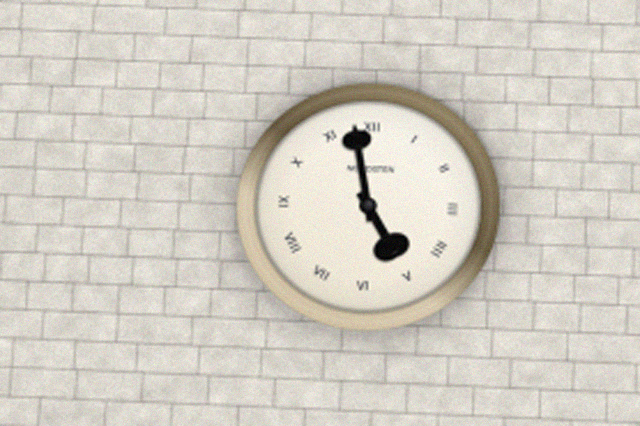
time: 4:58
